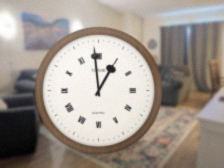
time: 12:59
